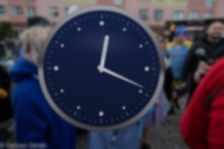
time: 12:19
